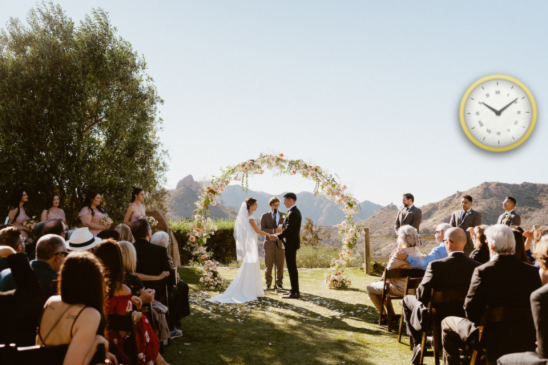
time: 10:09
